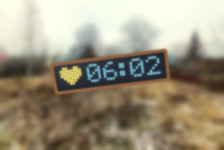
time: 6:02
